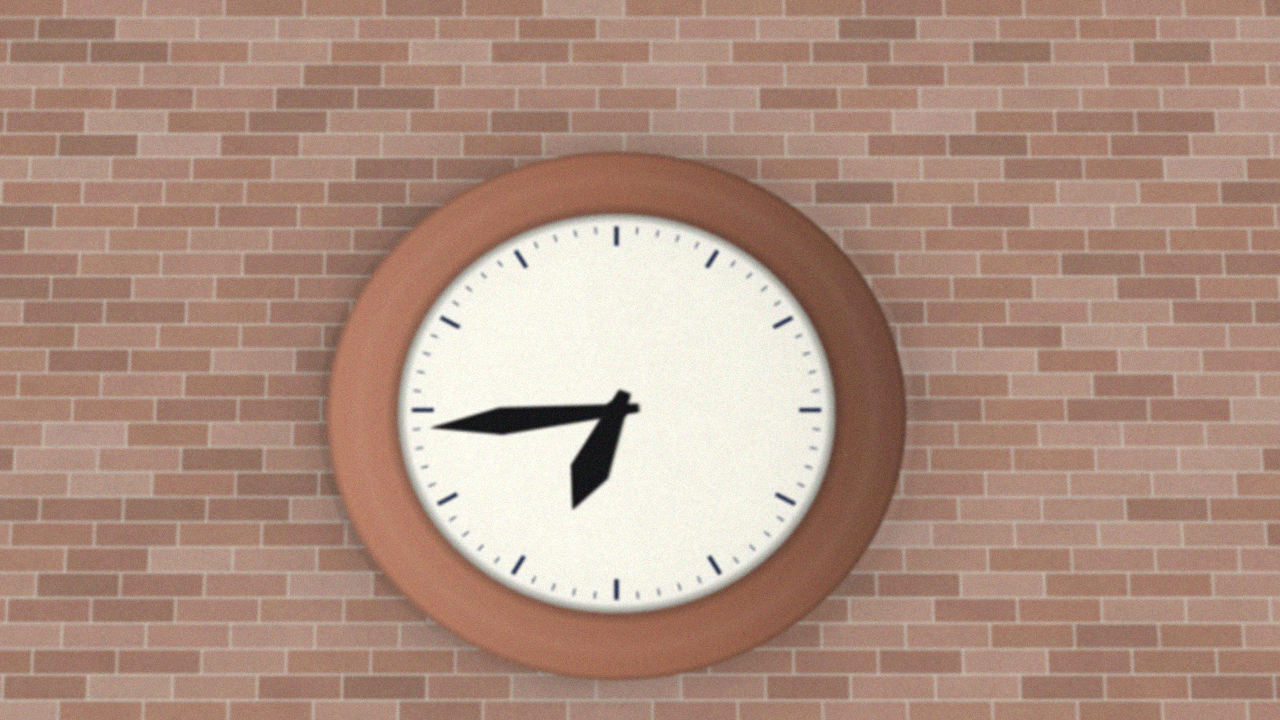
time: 6:44
